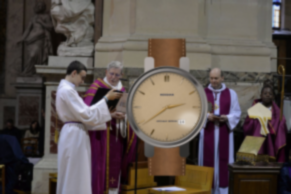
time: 2:39
